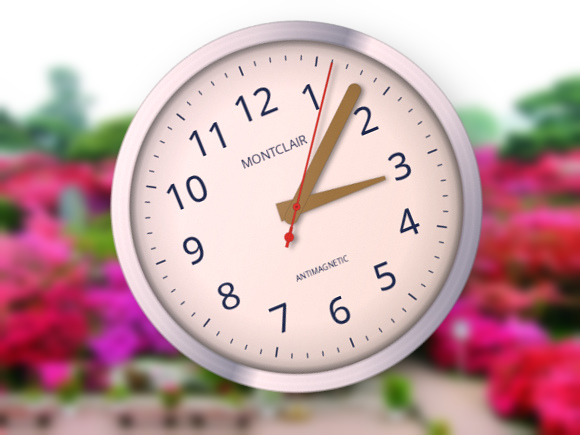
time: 3:08:06
